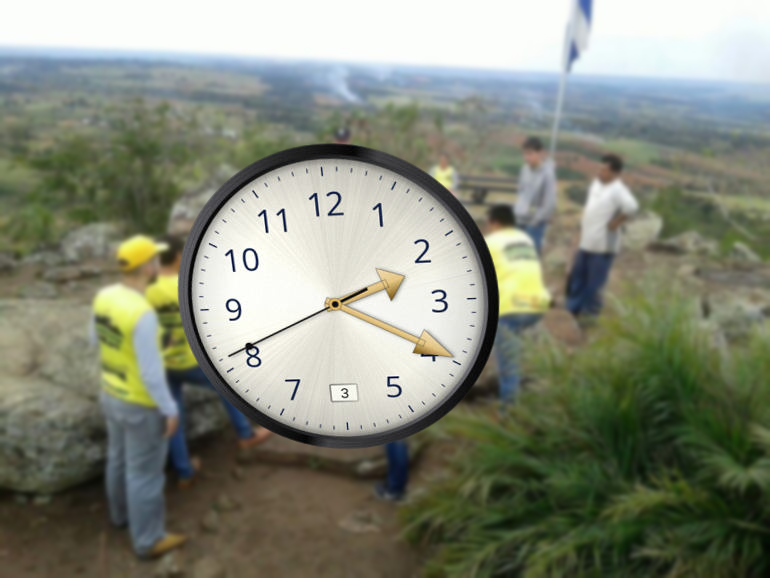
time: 2:19:41
